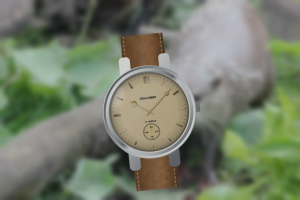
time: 10:08
